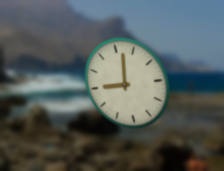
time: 9:02
